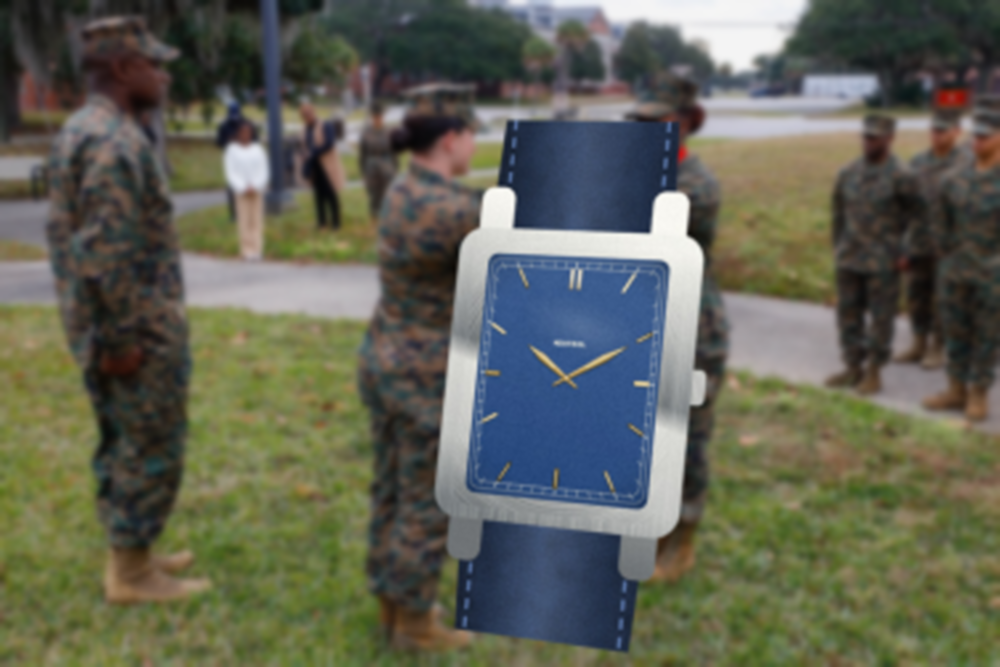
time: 10:10
